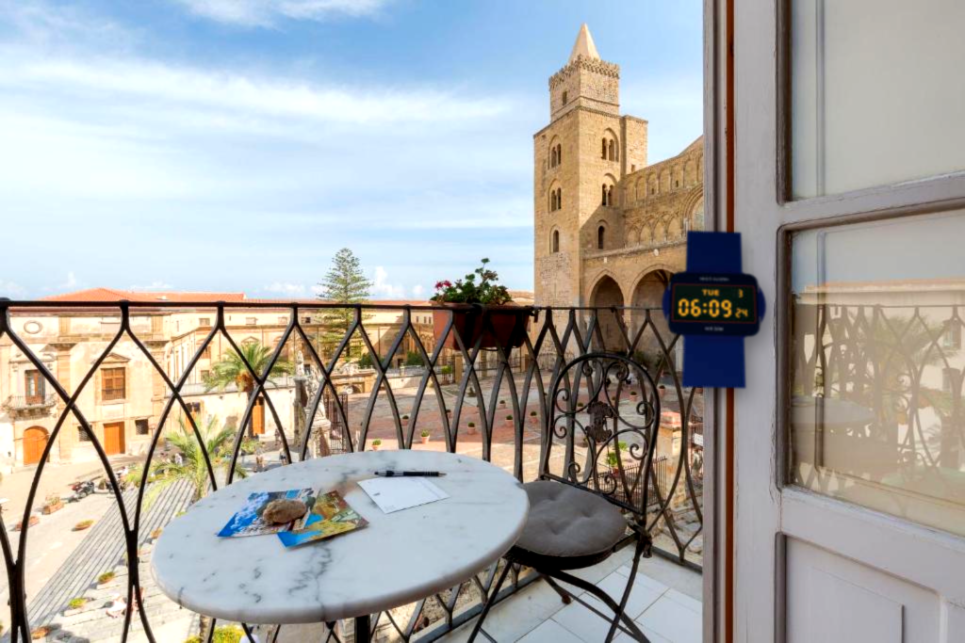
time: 6:09
